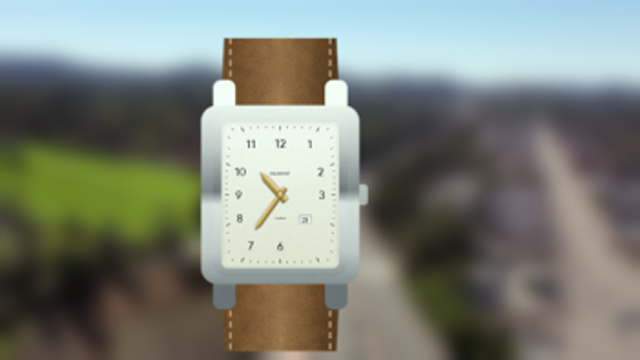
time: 10:36
